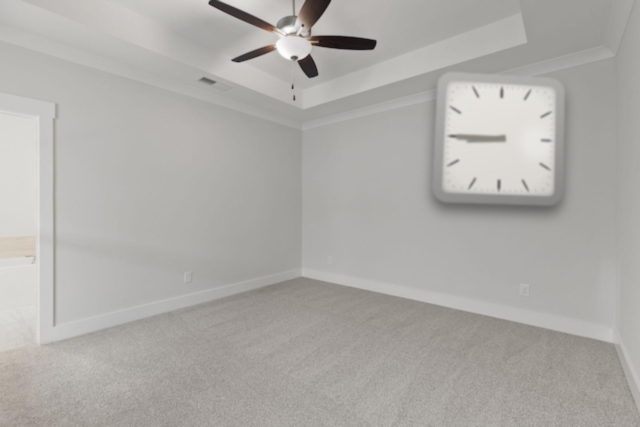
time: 8:45
